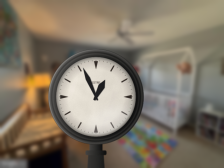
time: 12:56
